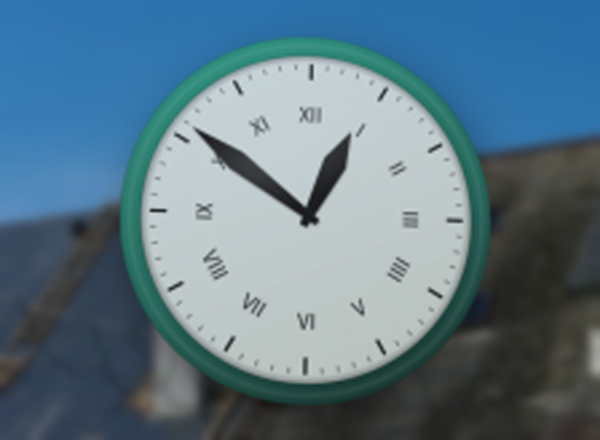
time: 12:51
